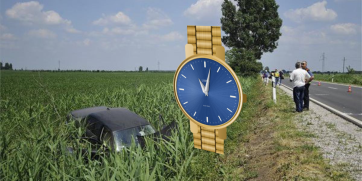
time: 11:02
